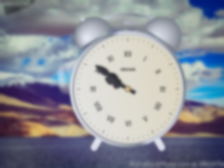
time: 9:51
